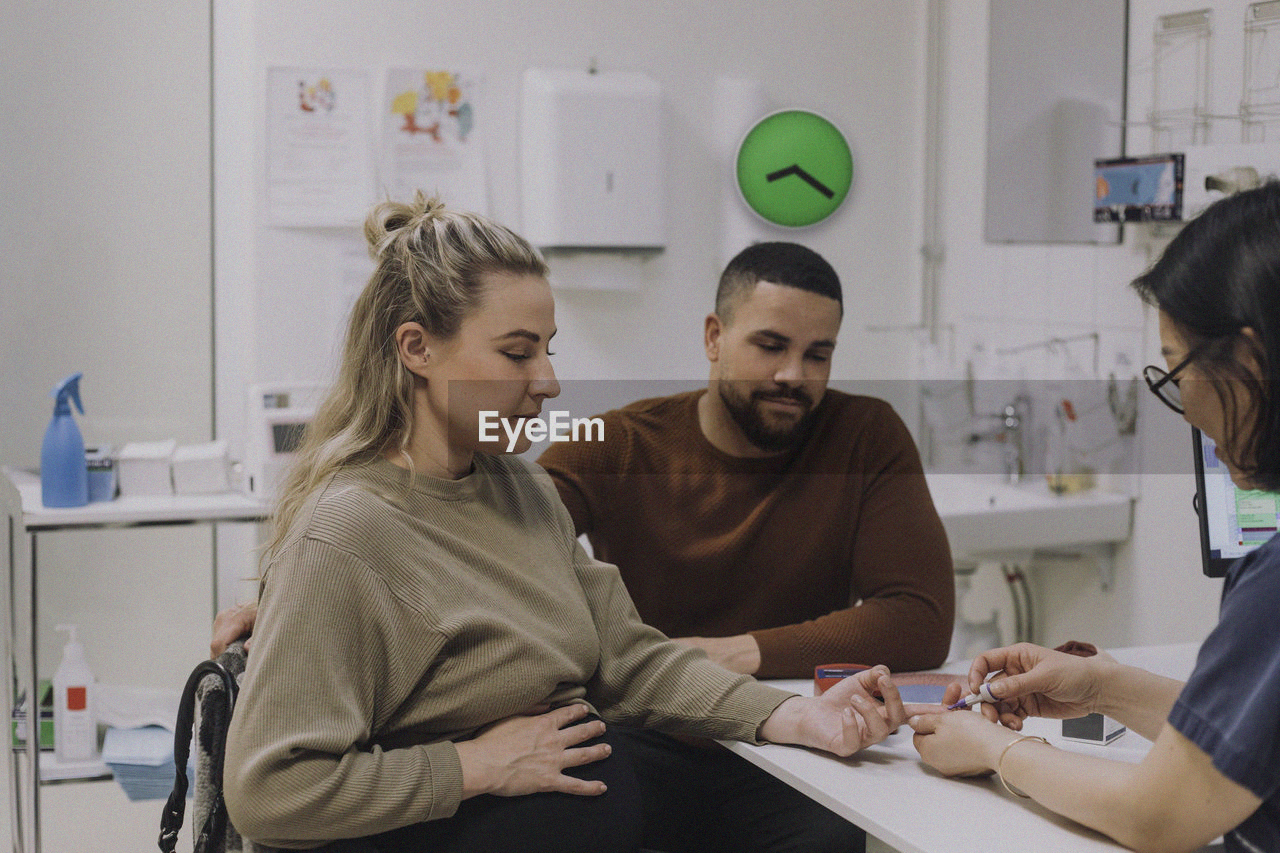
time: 8:21
